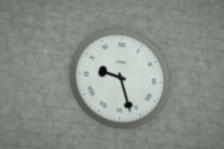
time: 9:27
